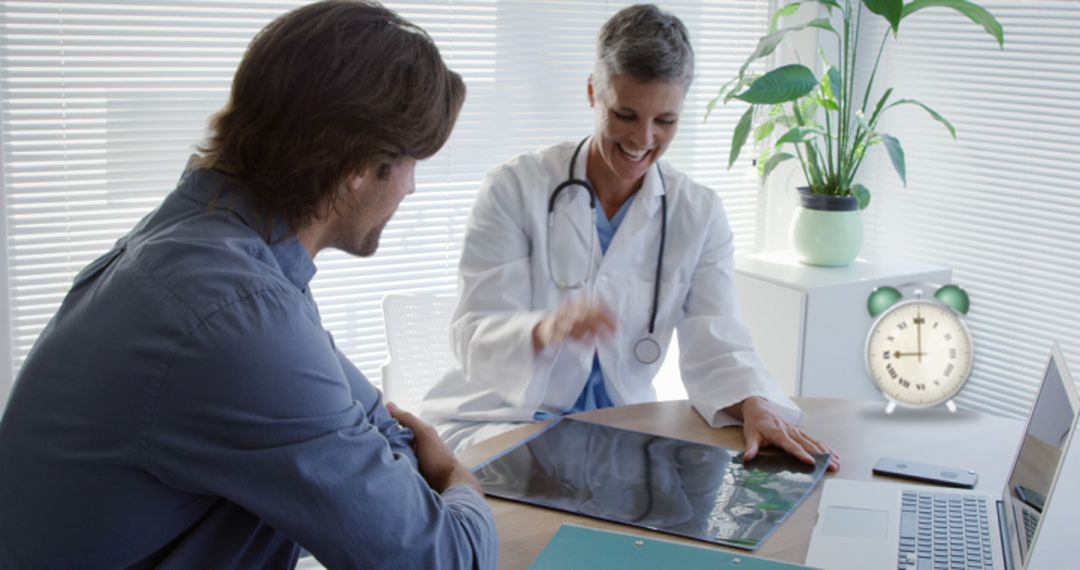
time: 9:00
